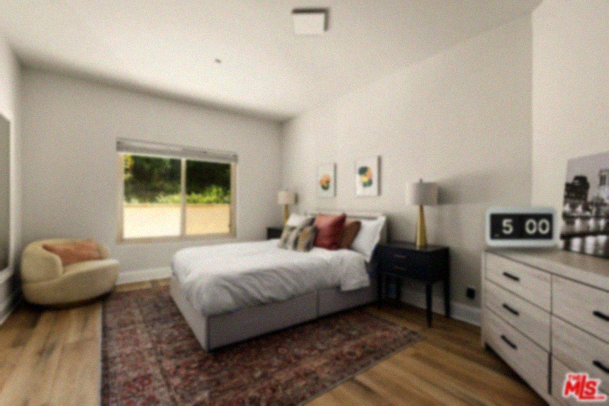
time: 5:00
